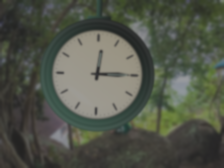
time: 12:15
